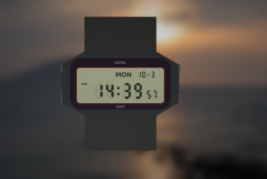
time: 14:39:57
